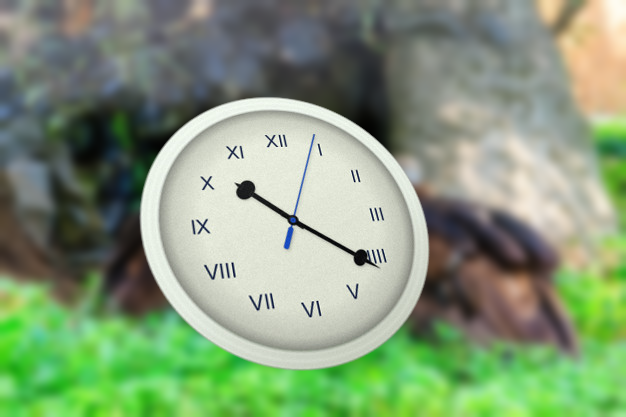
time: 10:21:04
